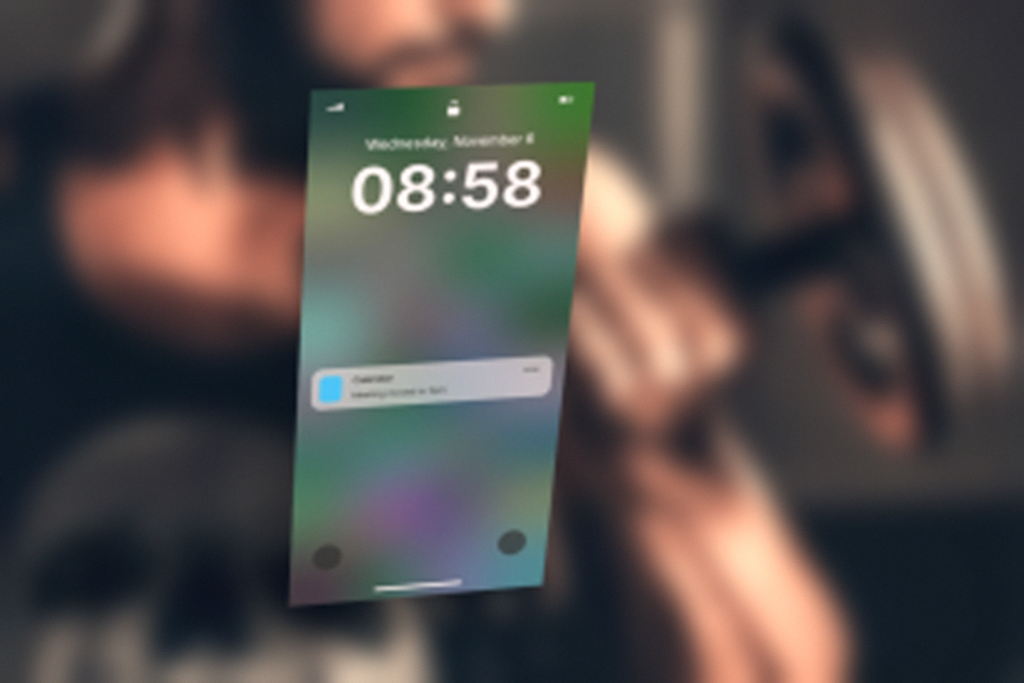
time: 8:58
